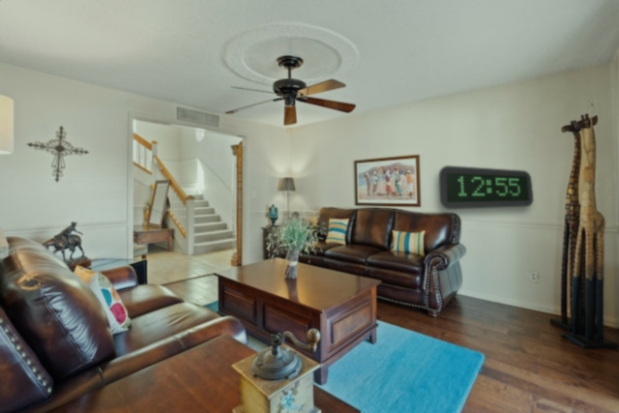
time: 12:55
